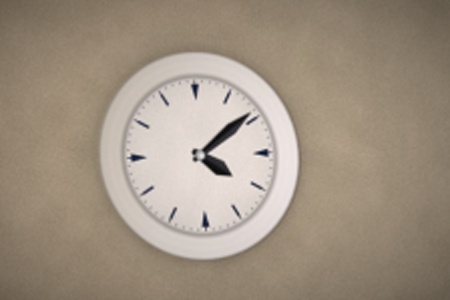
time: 4:09
